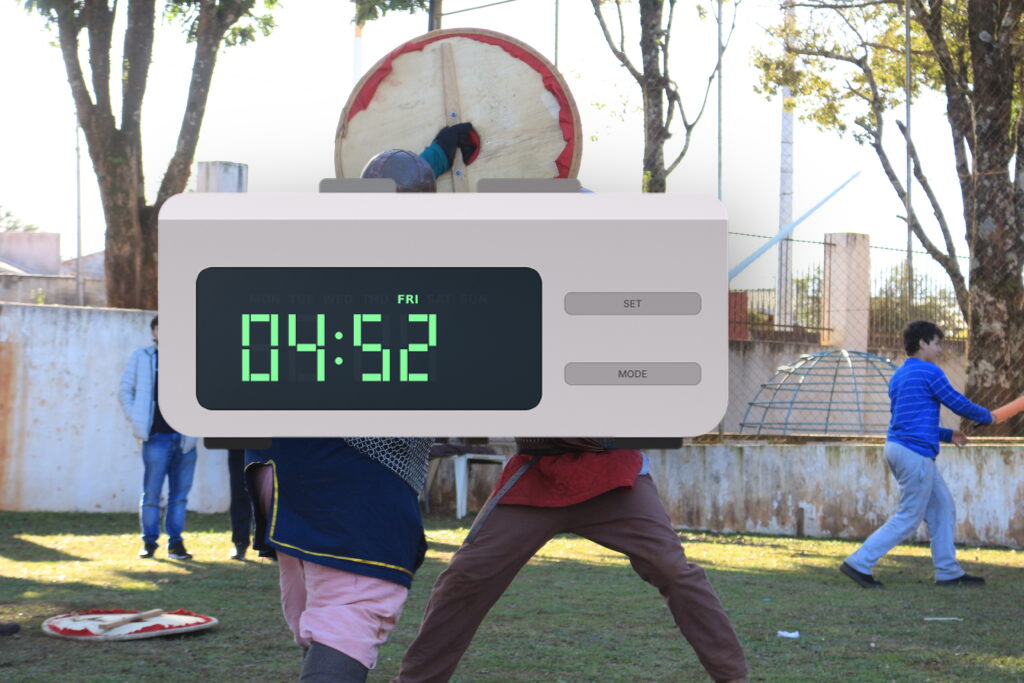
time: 4:52
